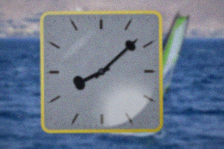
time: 8:08
